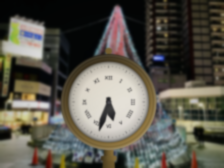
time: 5:33
